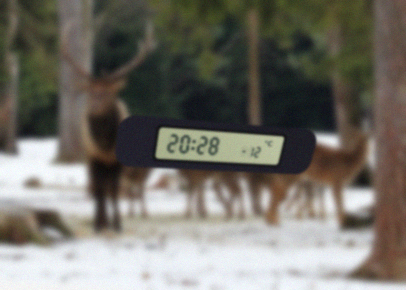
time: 20:28
